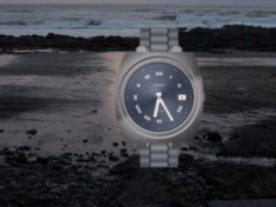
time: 6:25
